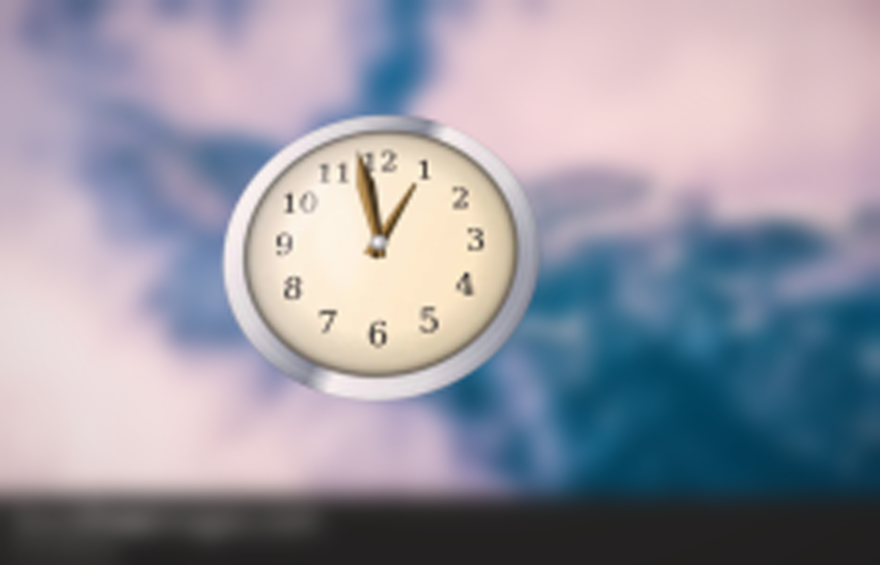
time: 12:58
